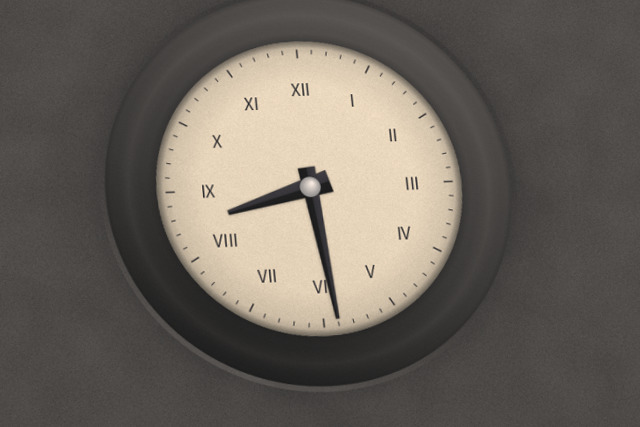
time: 8:29
